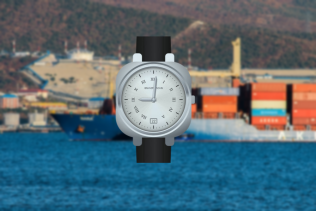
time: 9:01
